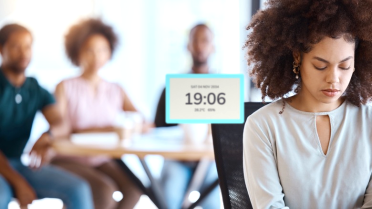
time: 19:06
